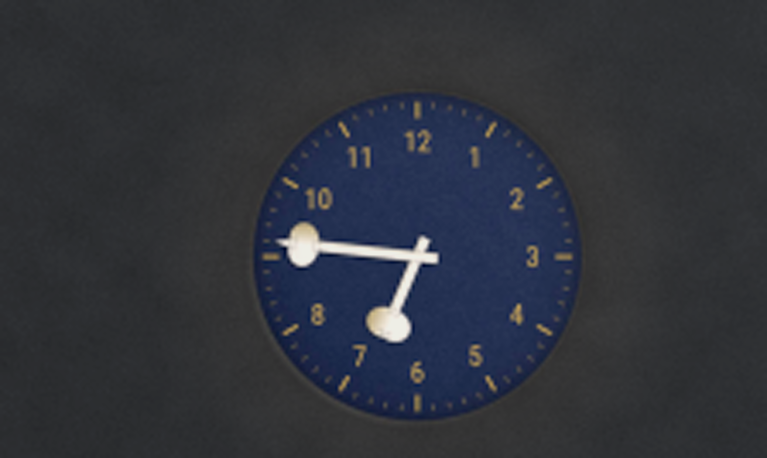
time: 6:46
